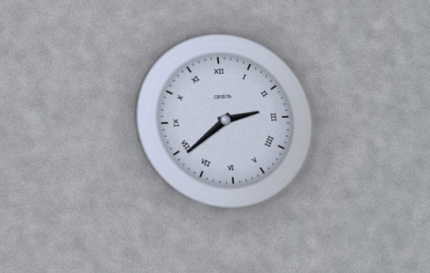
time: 2:39
